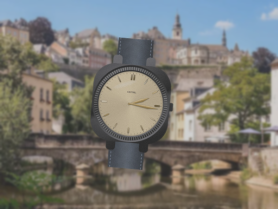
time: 2:16
